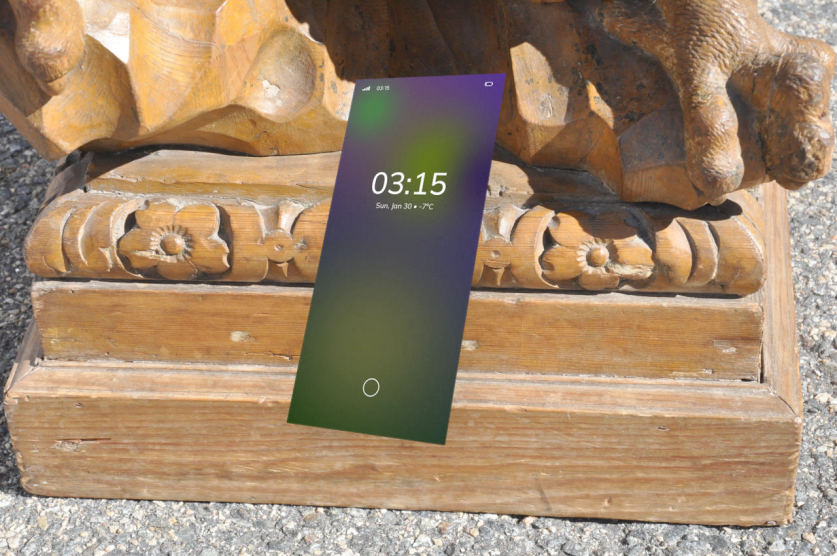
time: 3:15
